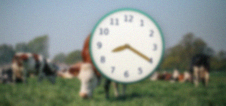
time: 8:20
